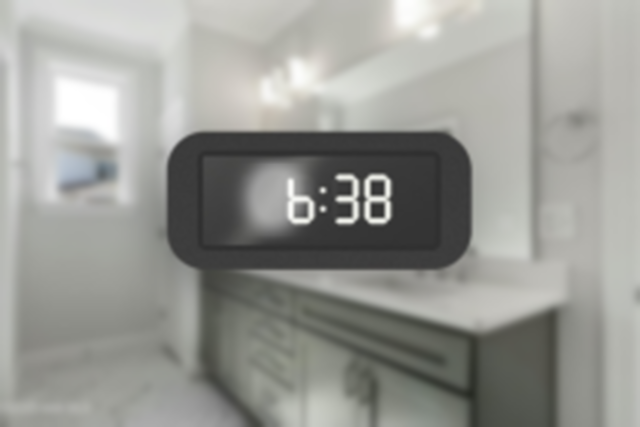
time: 6:38
